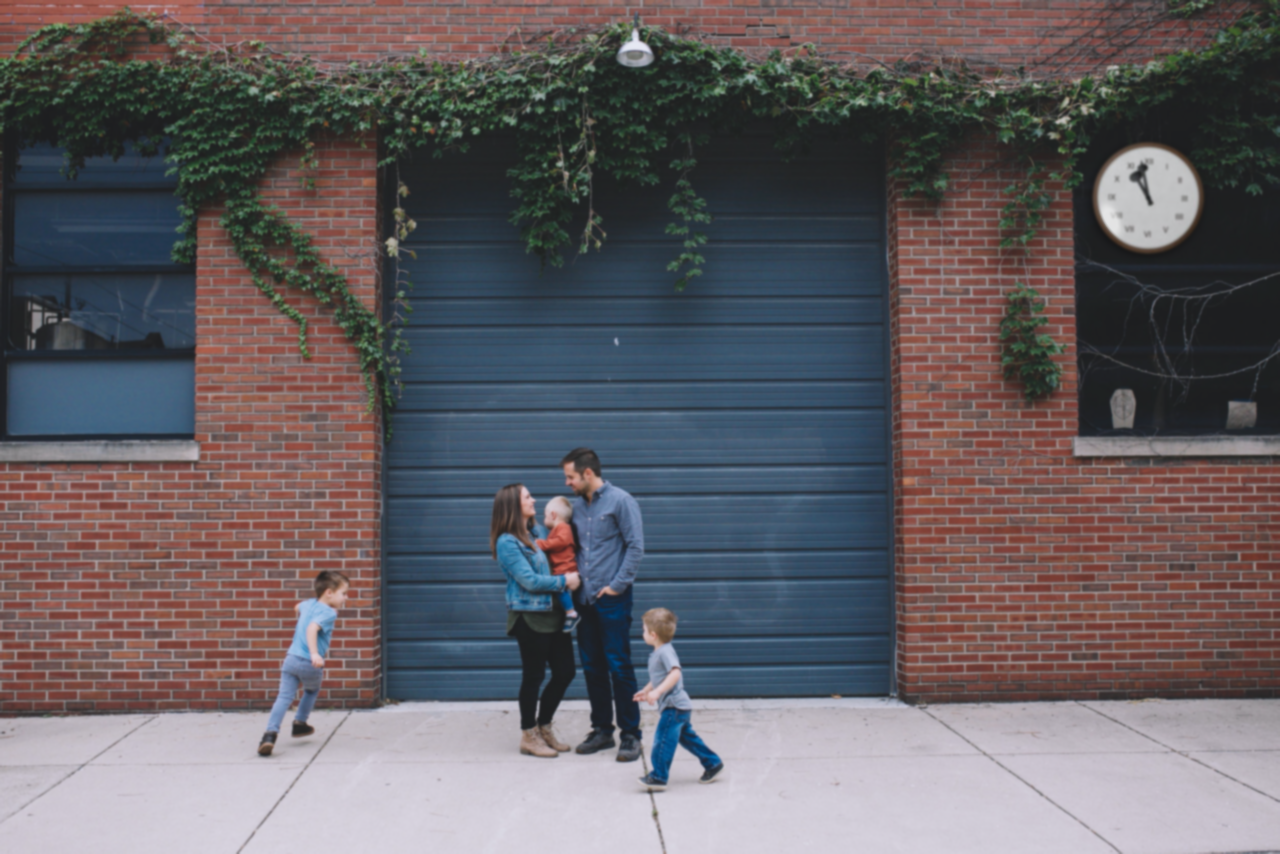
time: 10:58
